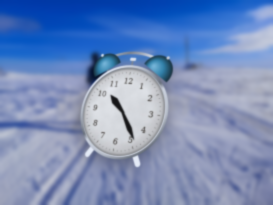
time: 10:24
